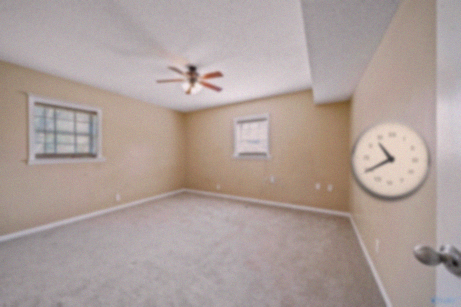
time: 10:40
